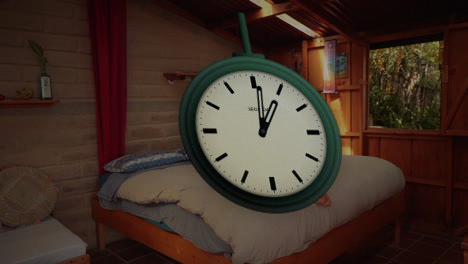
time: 1:01
